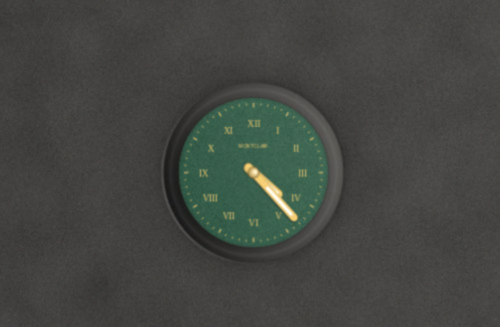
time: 4:23
